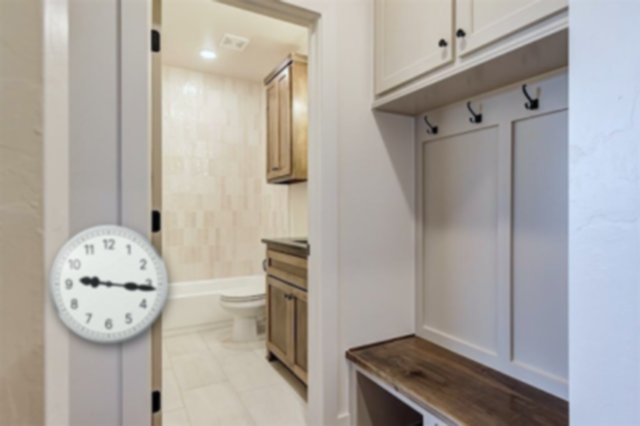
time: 9:16
